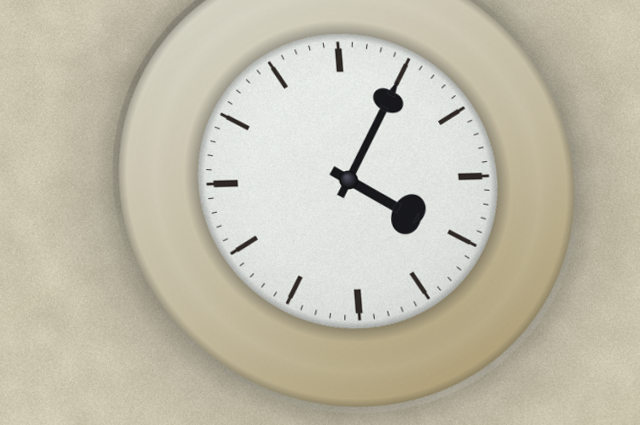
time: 4:05
